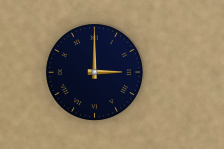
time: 3:00
